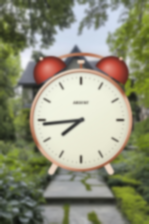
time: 7:44
